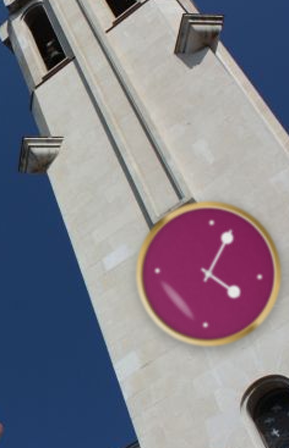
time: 4:04
